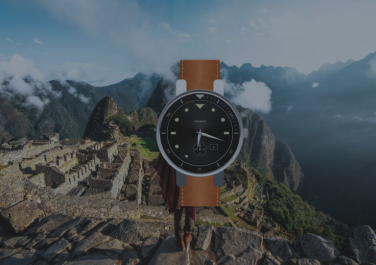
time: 6:18
